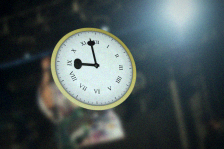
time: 8:58
